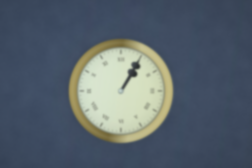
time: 1:05
